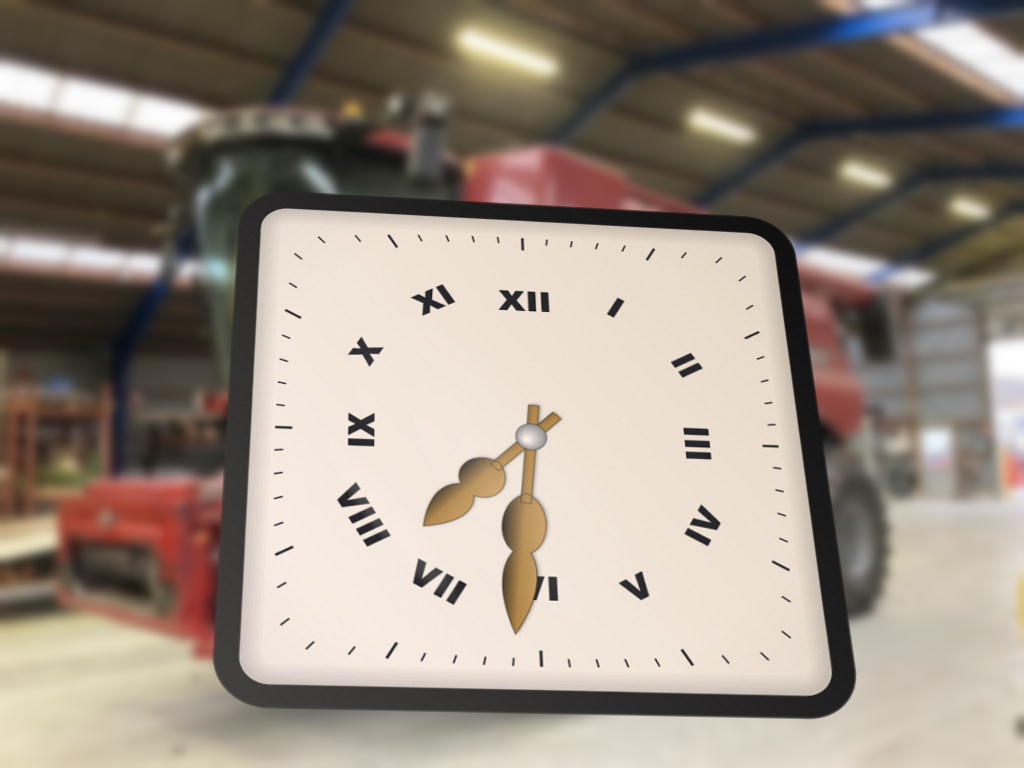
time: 7:31
